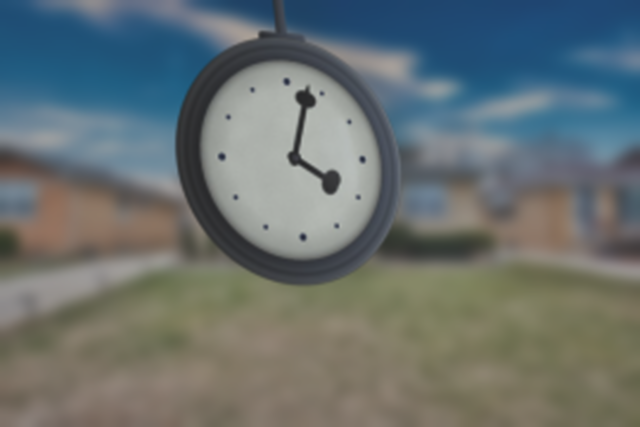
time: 4:03
